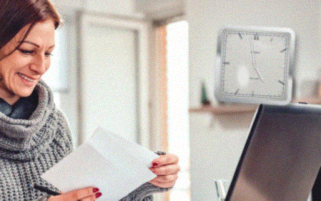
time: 4:58
